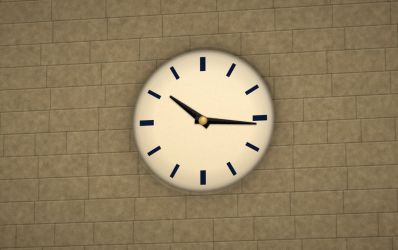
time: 10:16
